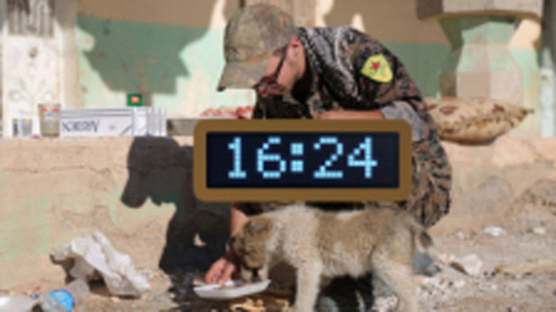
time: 16:24
